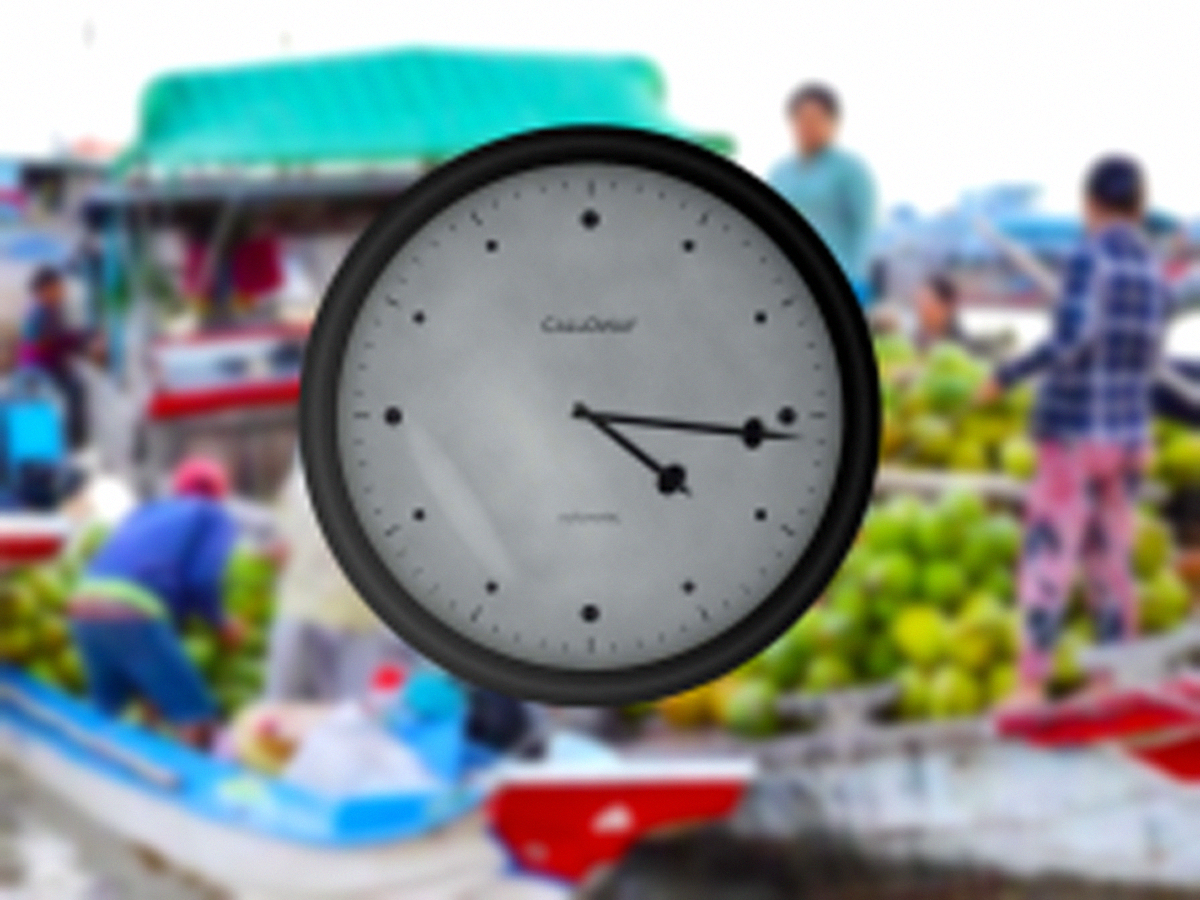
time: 4:16
